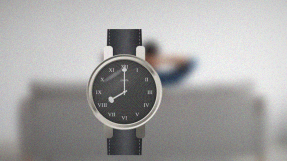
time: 8:00
